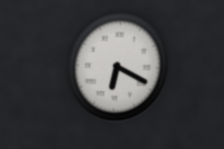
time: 6:19
